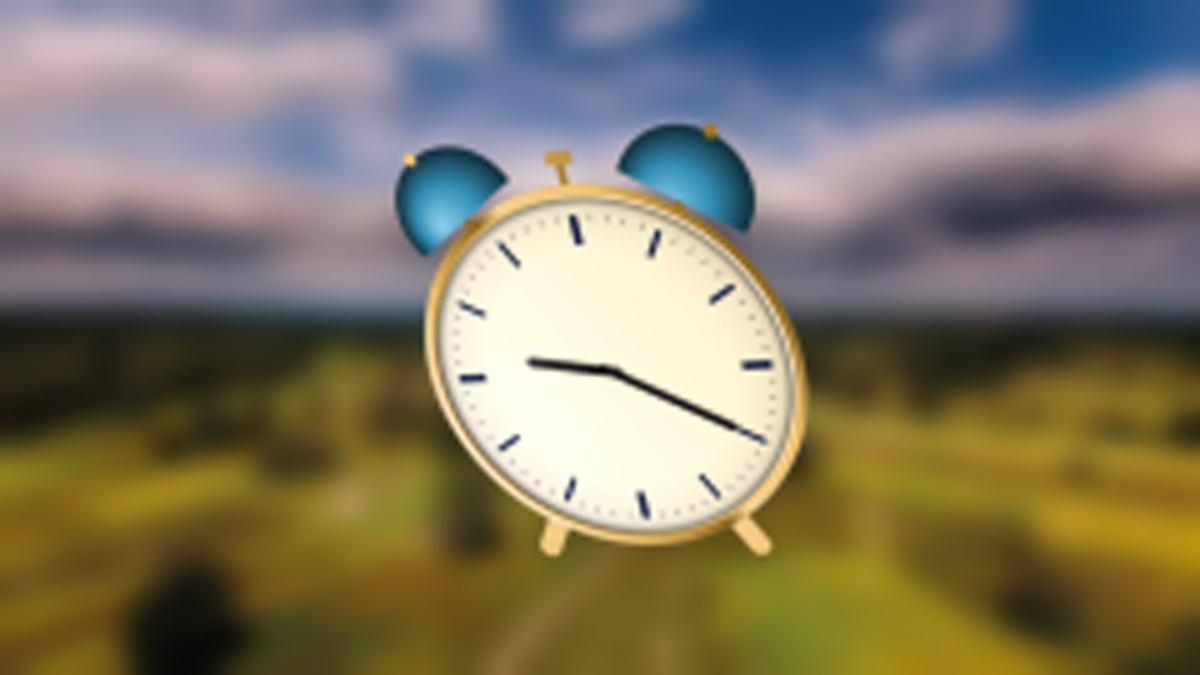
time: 9:20
